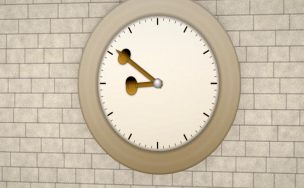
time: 8:51
